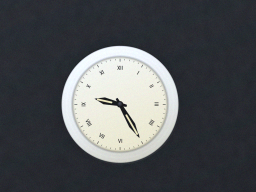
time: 9:25
